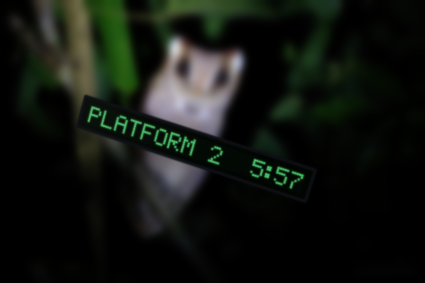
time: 5:57
